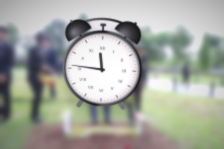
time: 11:46
